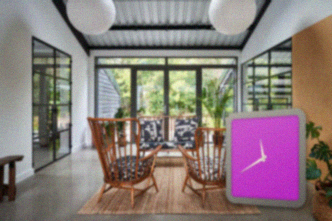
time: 11:40
